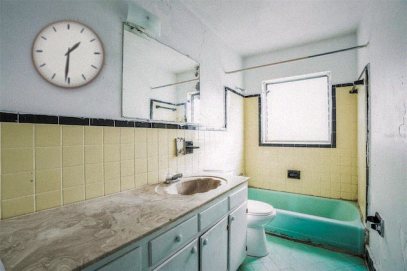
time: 1:31
